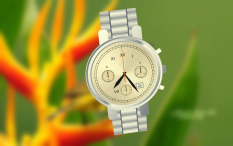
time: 7:25
